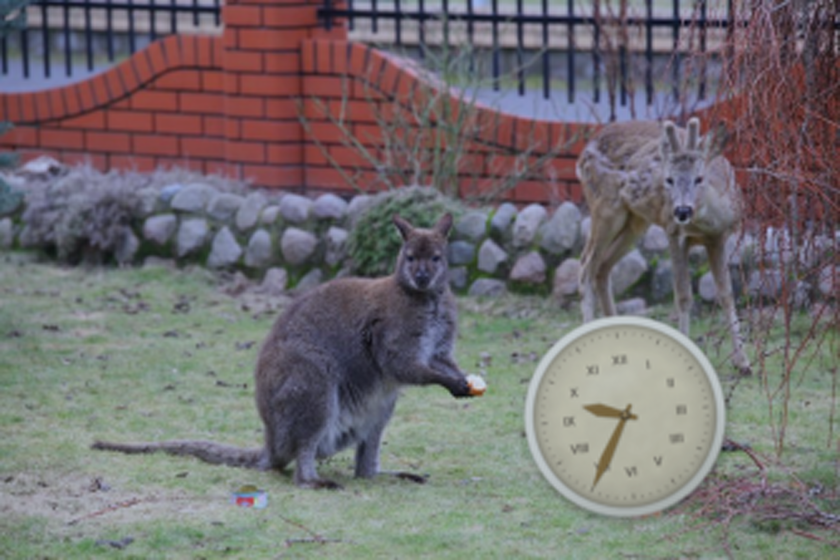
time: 9:35
